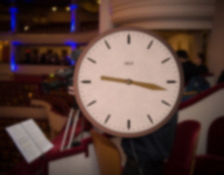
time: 9:17
